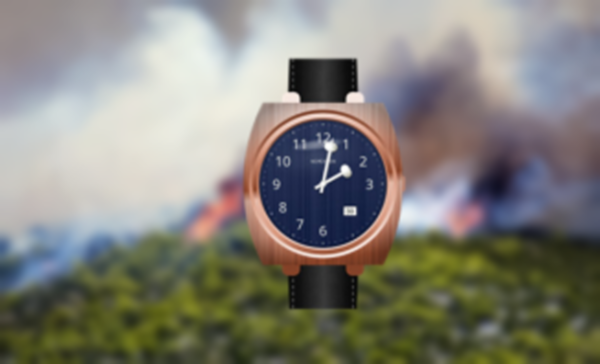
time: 2:02
